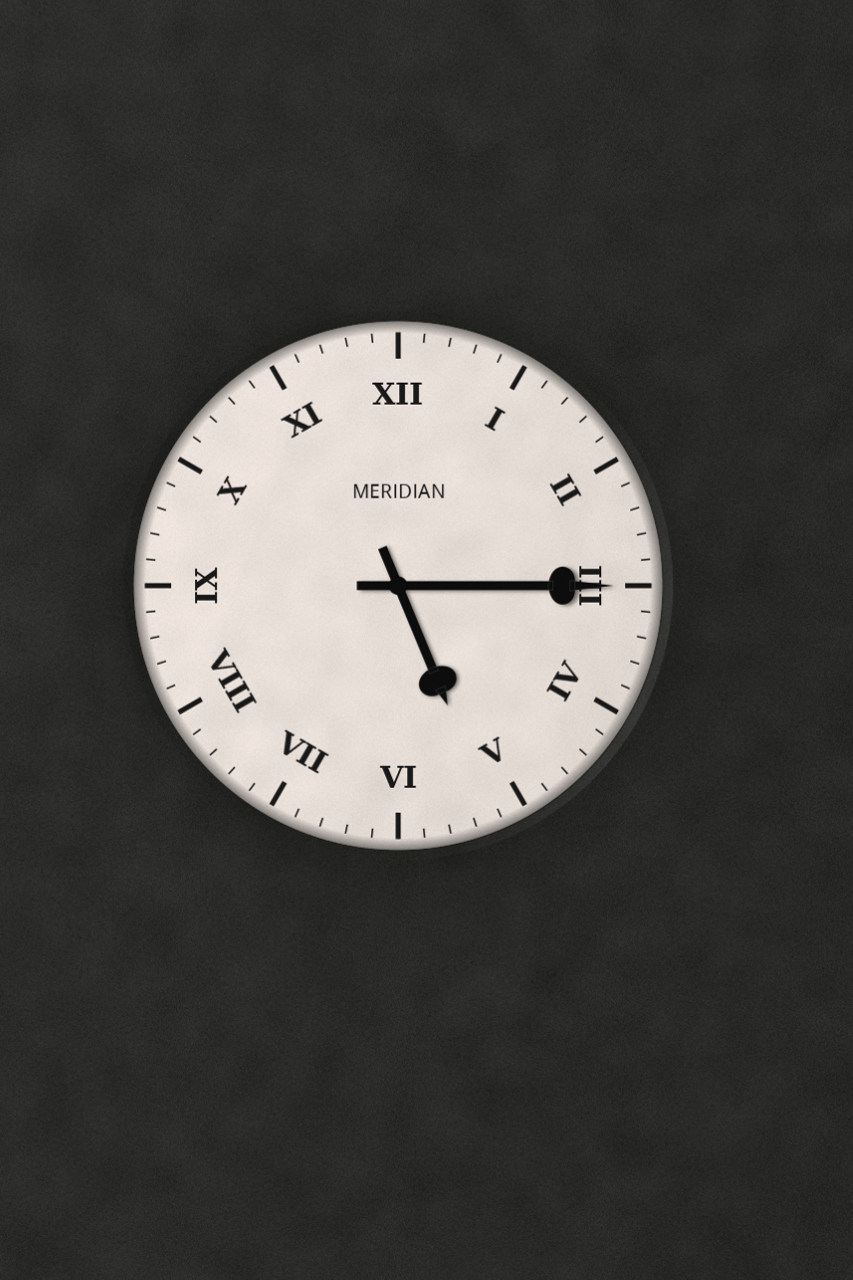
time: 5:15
